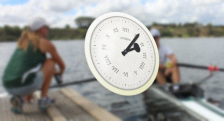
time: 2:06
